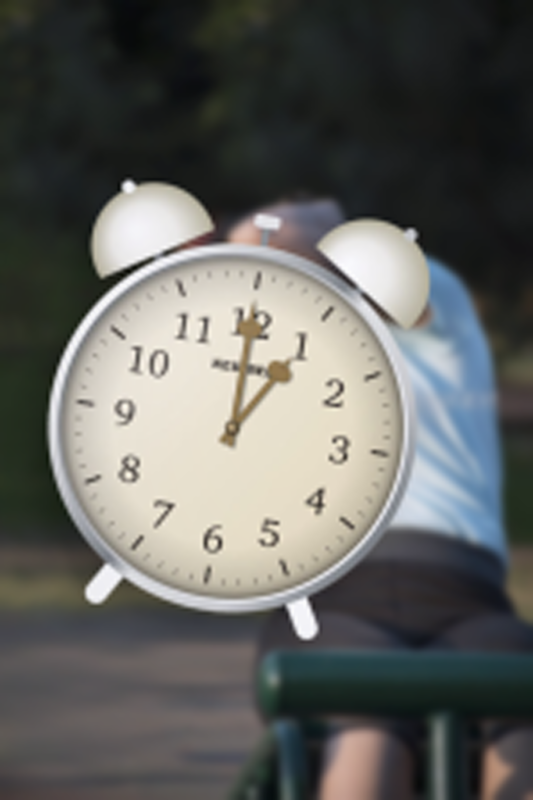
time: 1:00
